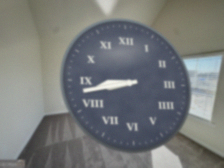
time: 8:43
